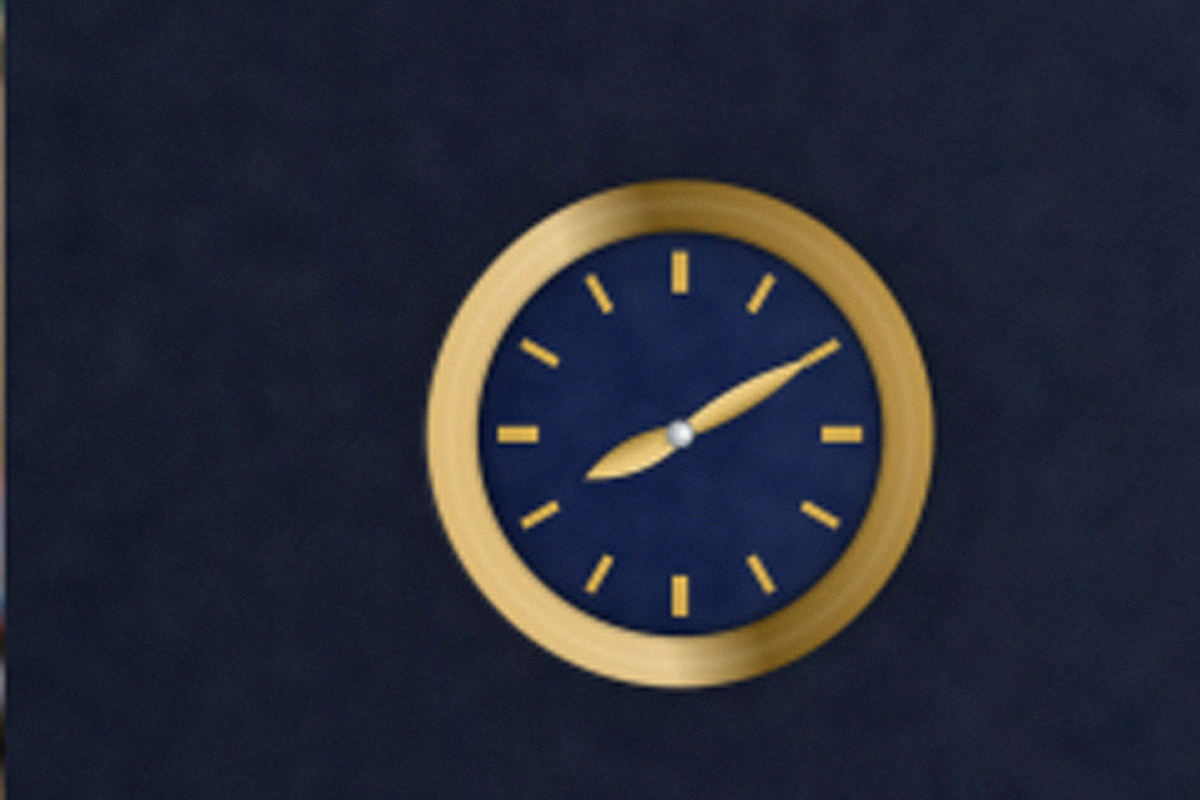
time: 8:10
